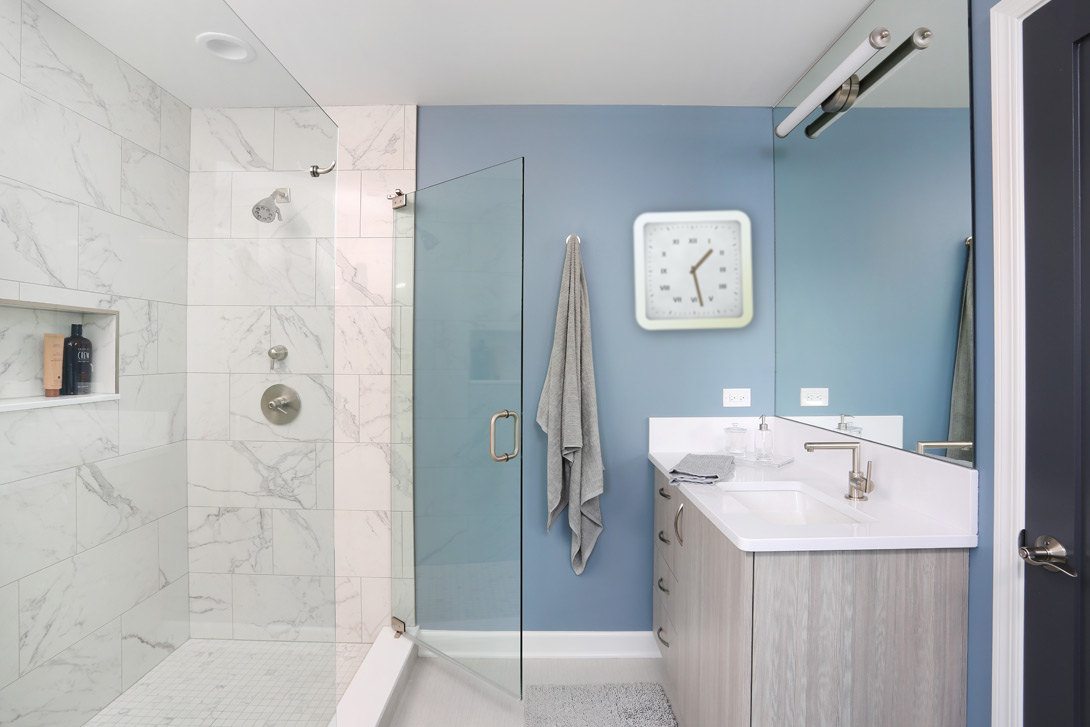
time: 1:28
